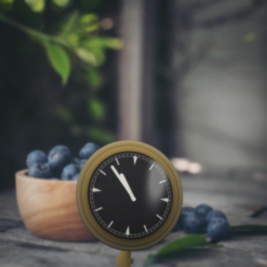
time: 10:53
